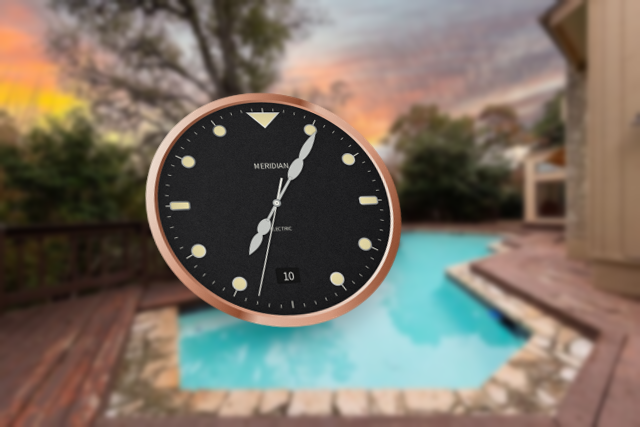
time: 7:05:33
